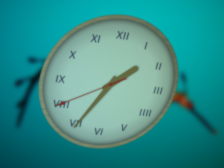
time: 1:34:40
